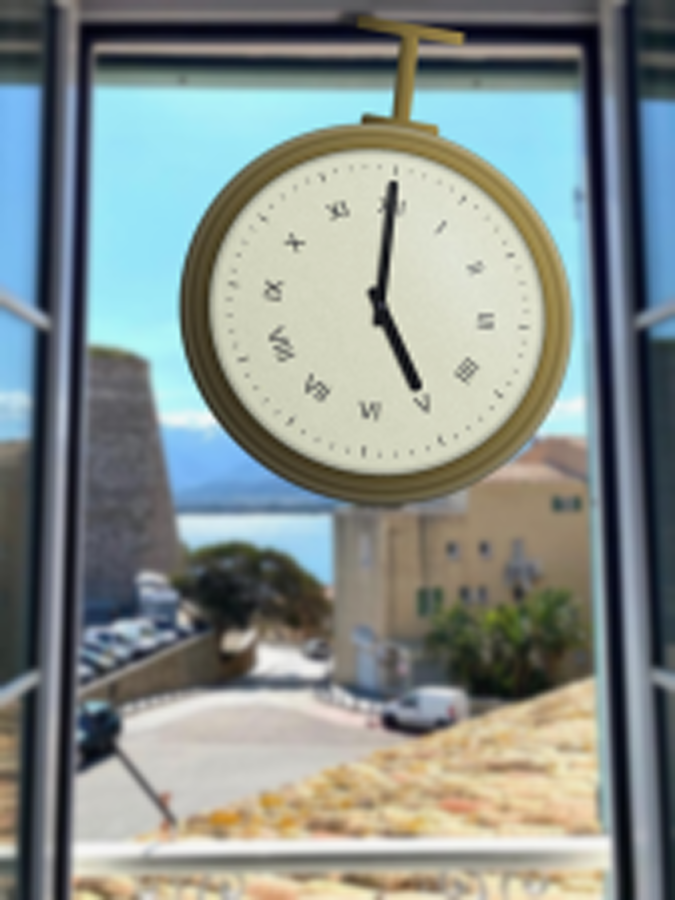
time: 5:00
